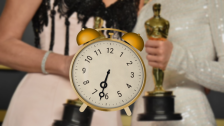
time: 6:32
